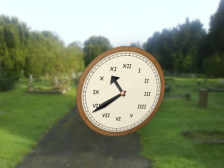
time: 10:39
